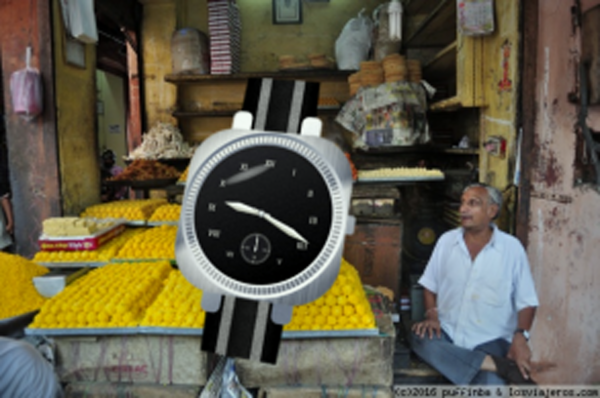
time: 9:19
